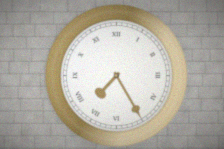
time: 7:25
